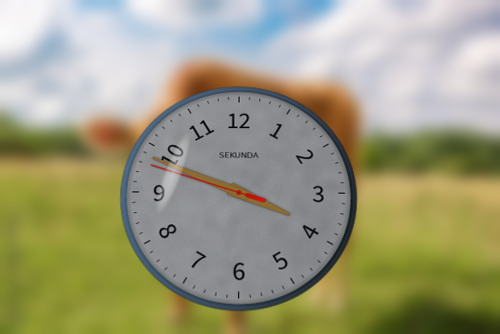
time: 3:48:48
